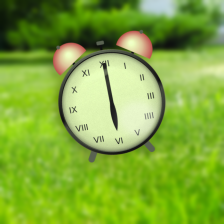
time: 6:00
